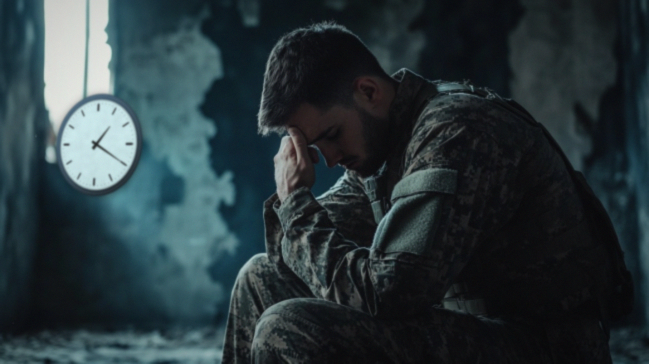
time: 1:20
